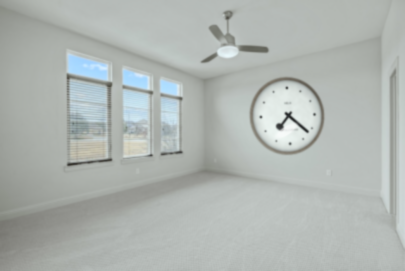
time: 7:22
